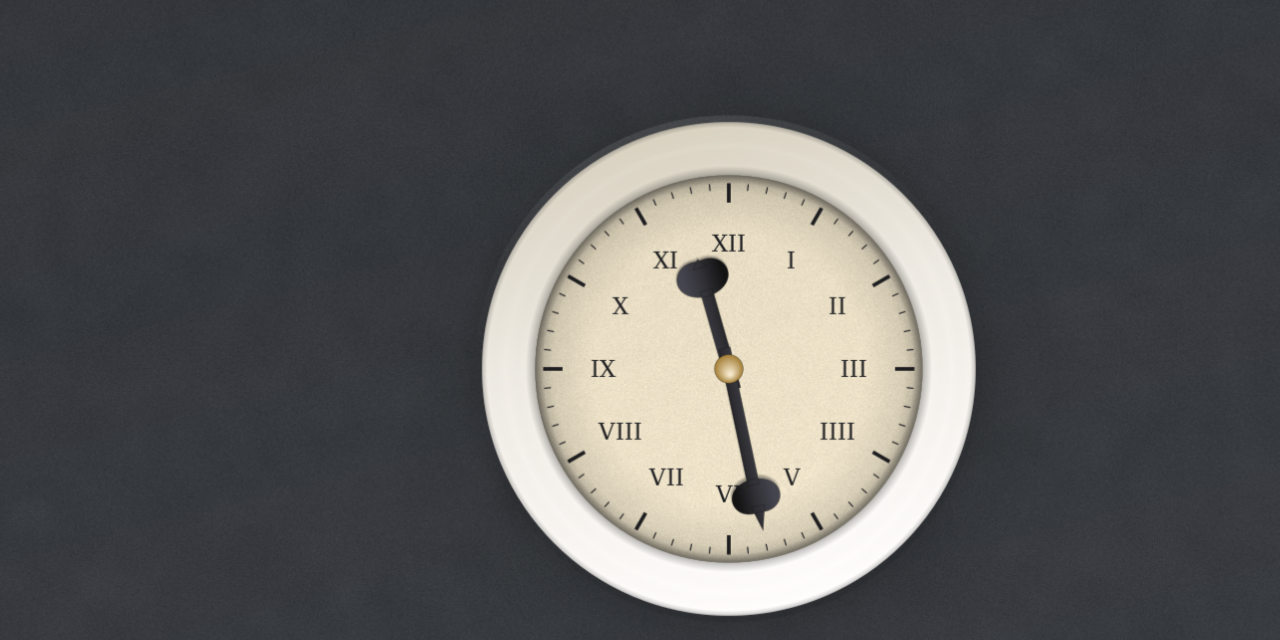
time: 11:28
